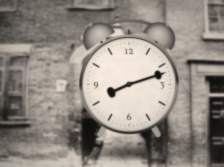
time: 8:12
